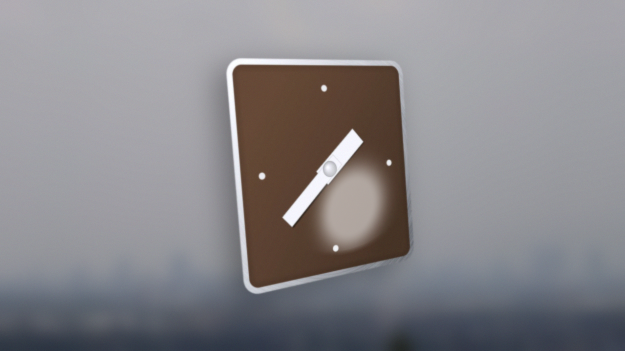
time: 1:38
